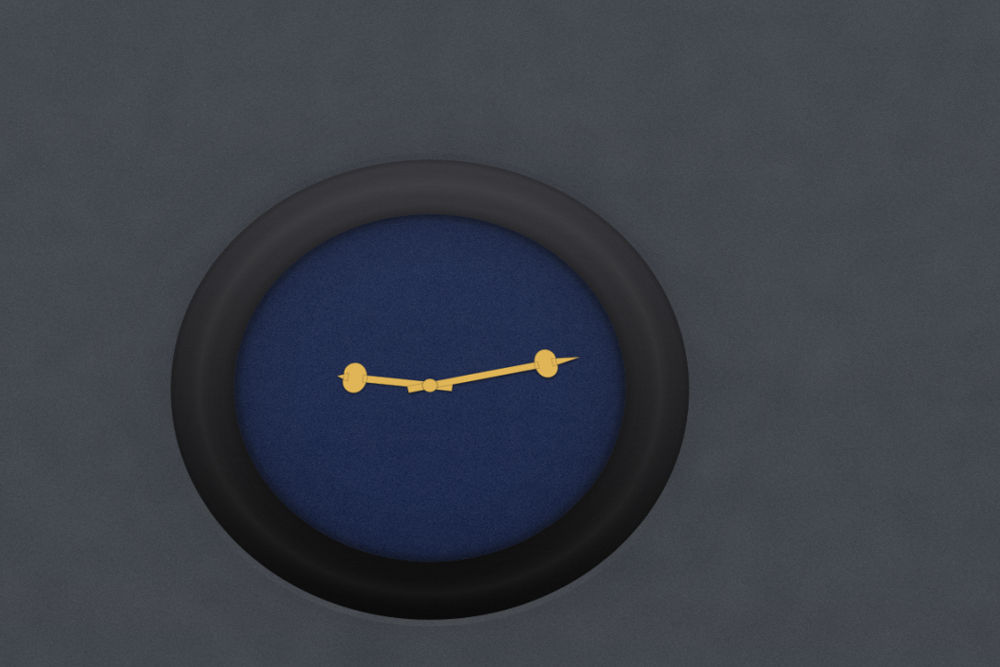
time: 9:13
